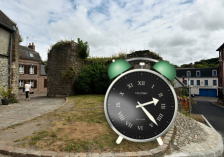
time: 2:23
